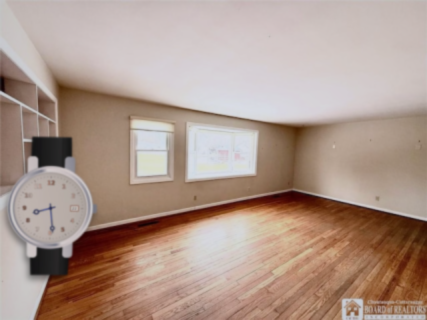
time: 8:29
